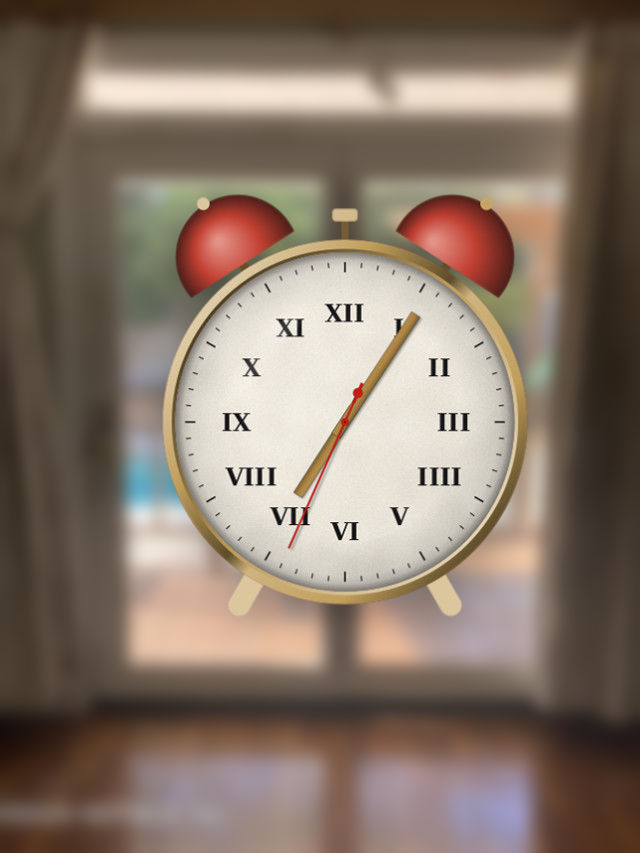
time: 7:05:34
